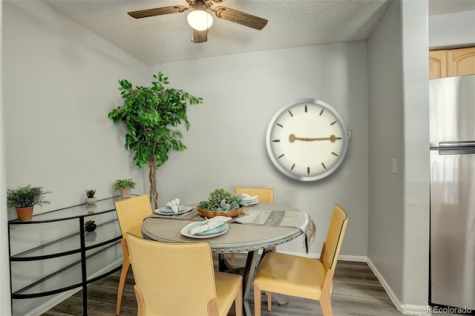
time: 9:15
